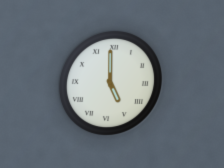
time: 4:59
